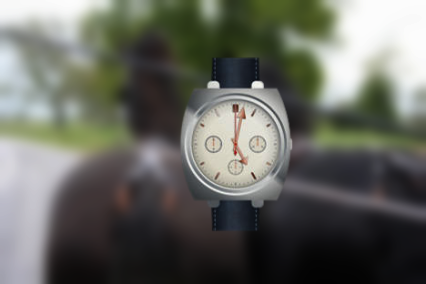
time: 5:02
